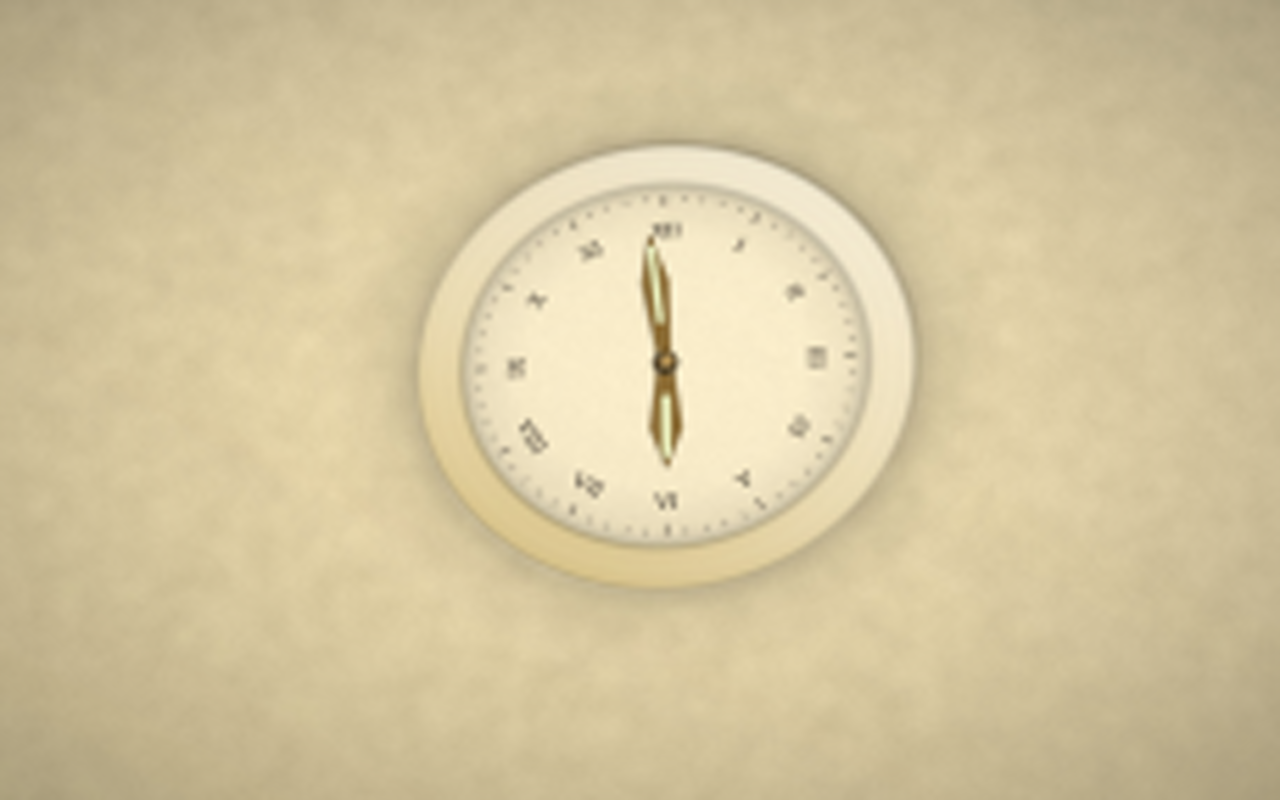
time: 5:59
